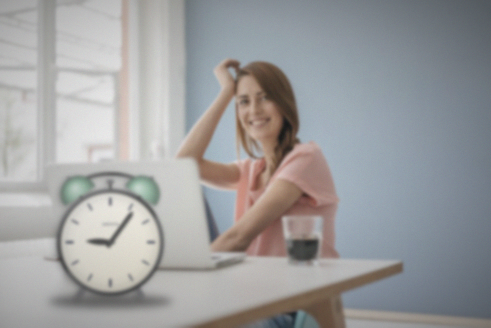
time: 9:06
